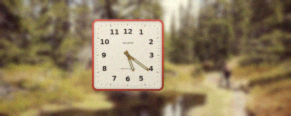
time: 5:21
